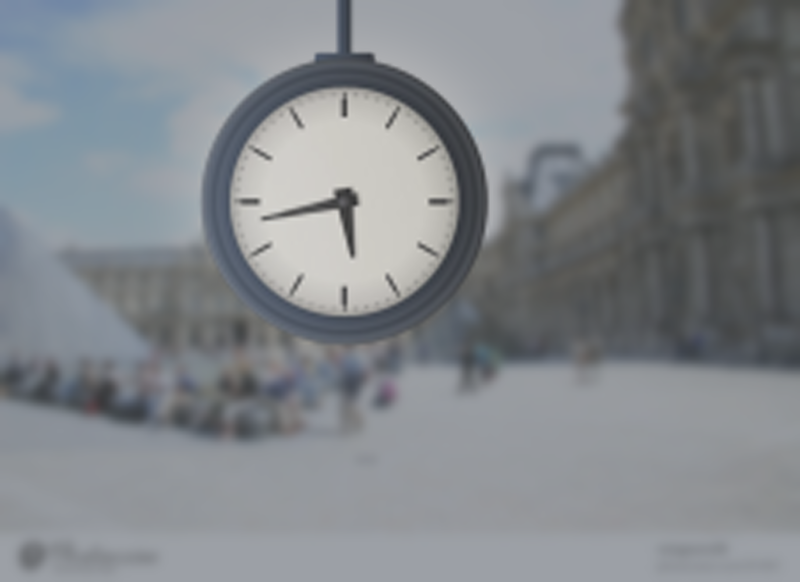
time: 5:43
